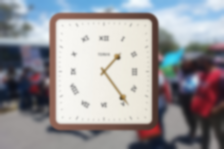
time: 1:24
